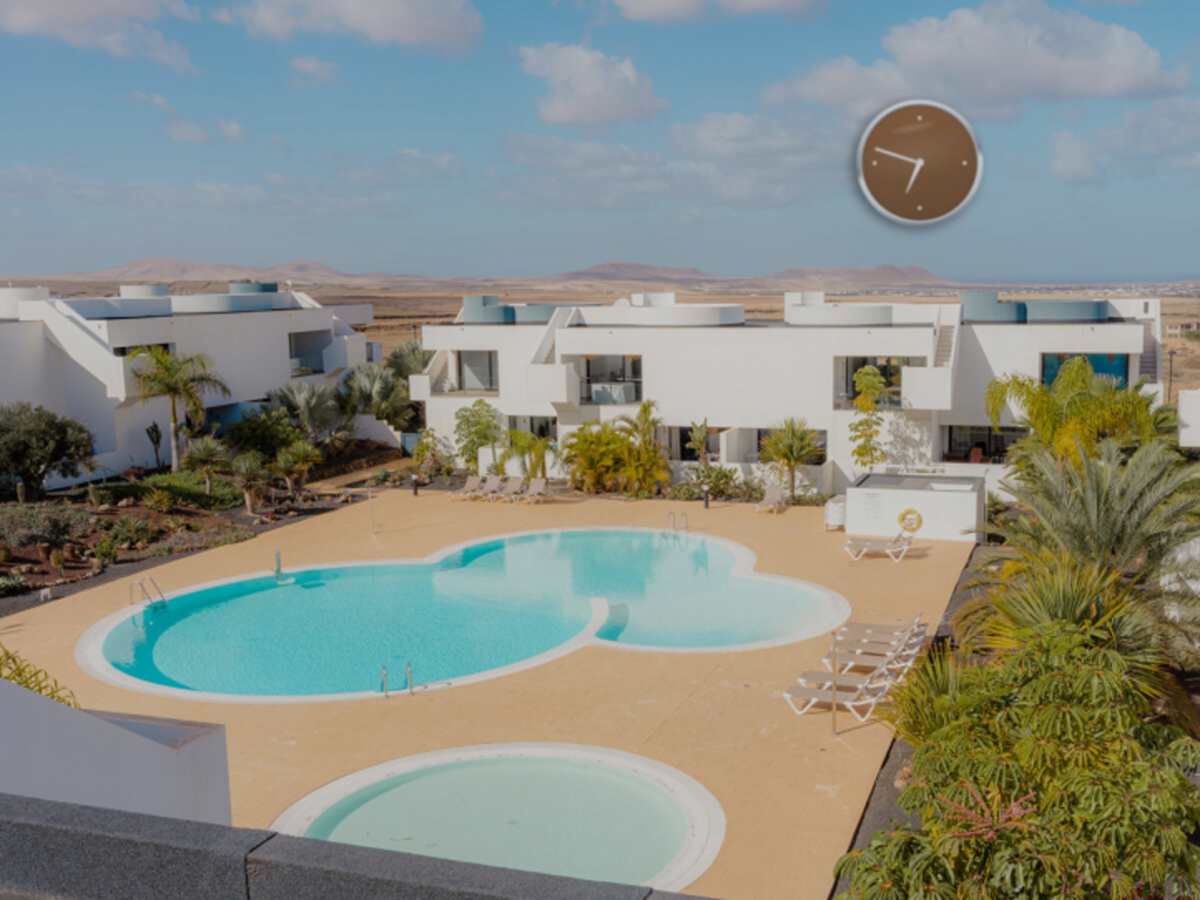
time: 6:48
